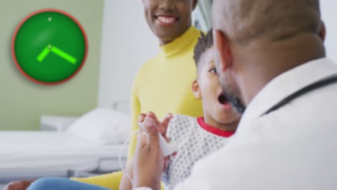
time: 7:20
